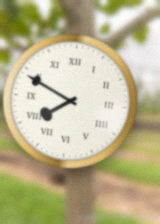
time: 7:49
